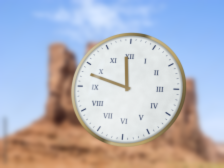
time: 11:48
